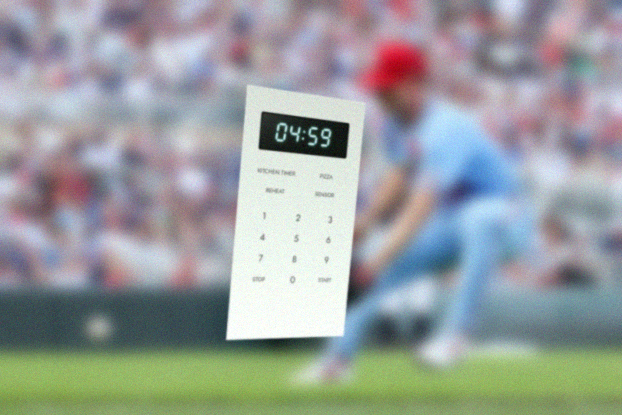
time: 4:59
